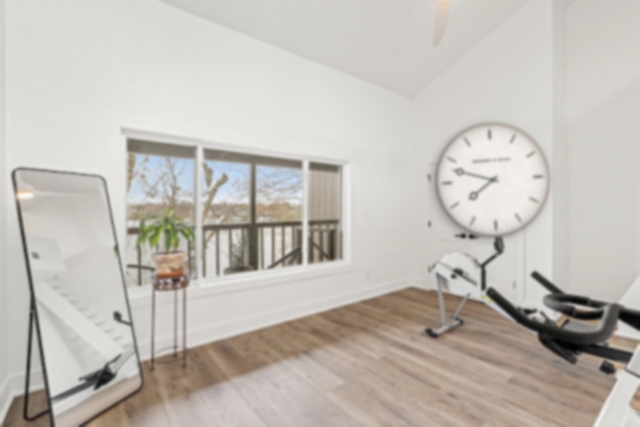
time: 7:48
